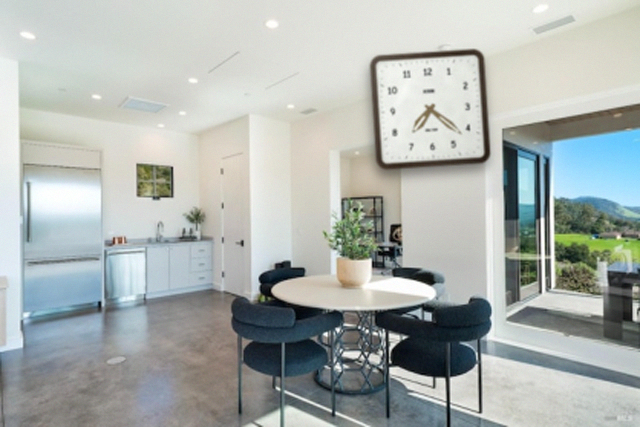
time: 7:22
